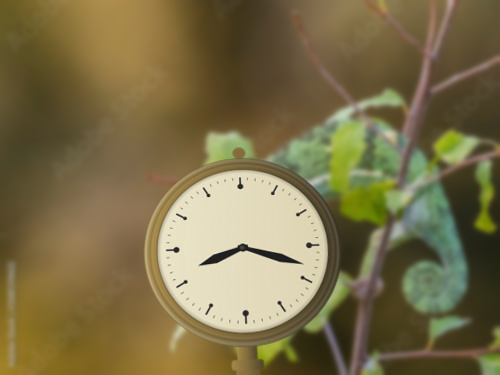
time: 8:18
